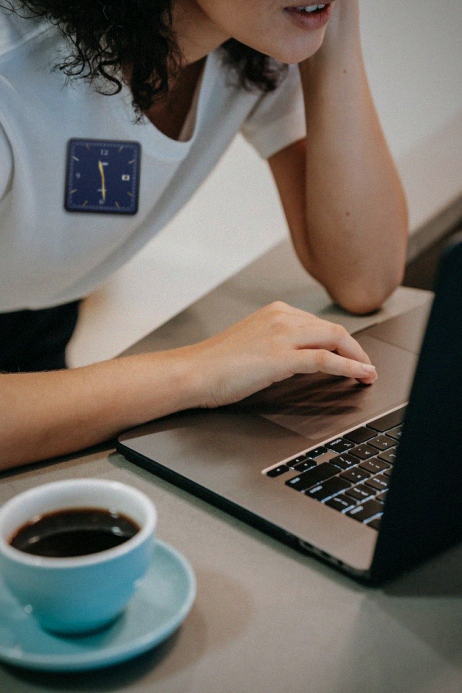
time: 11:29
